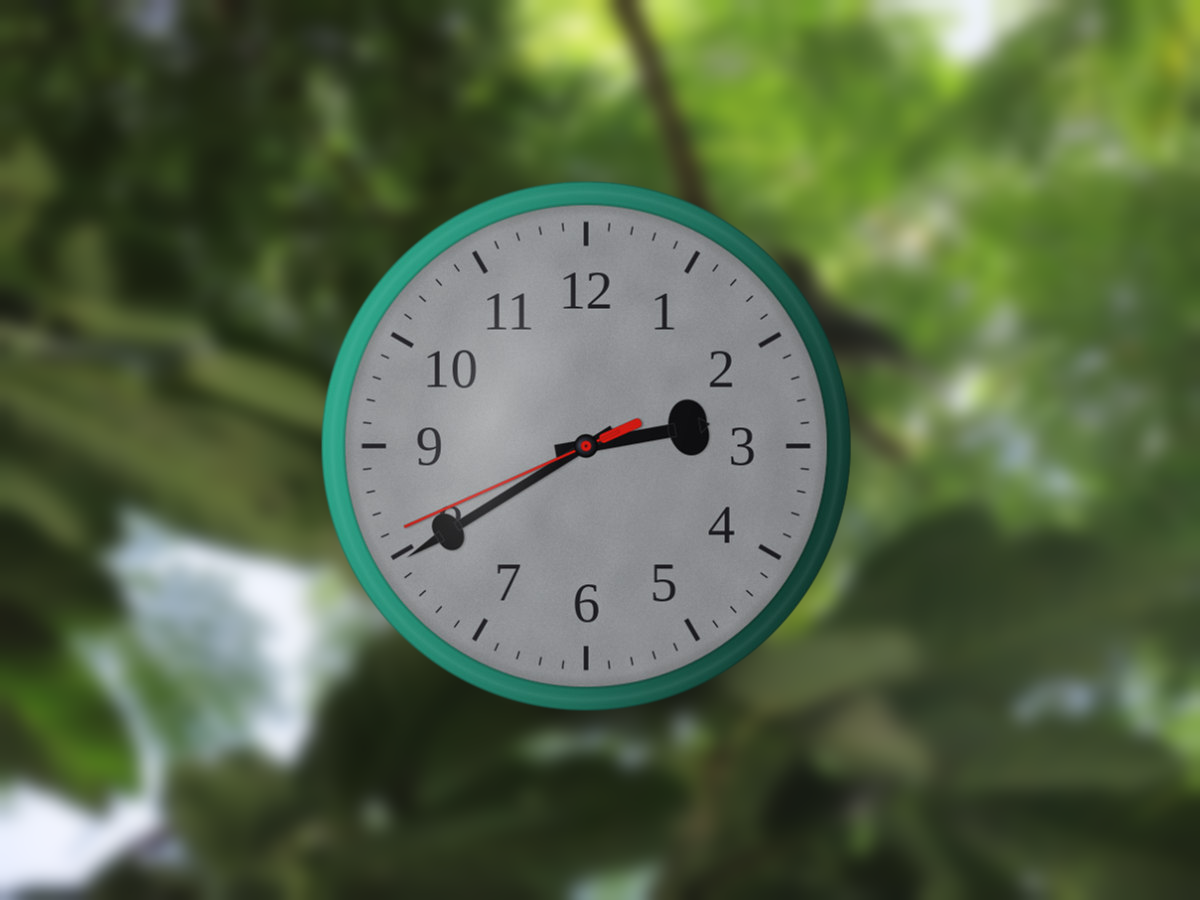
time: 2:39:41
